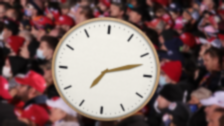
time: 7:12
